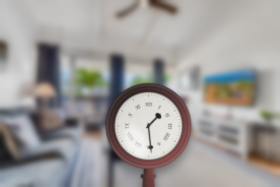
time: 1:29
